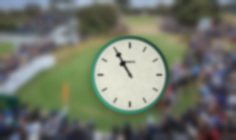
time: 10:55
